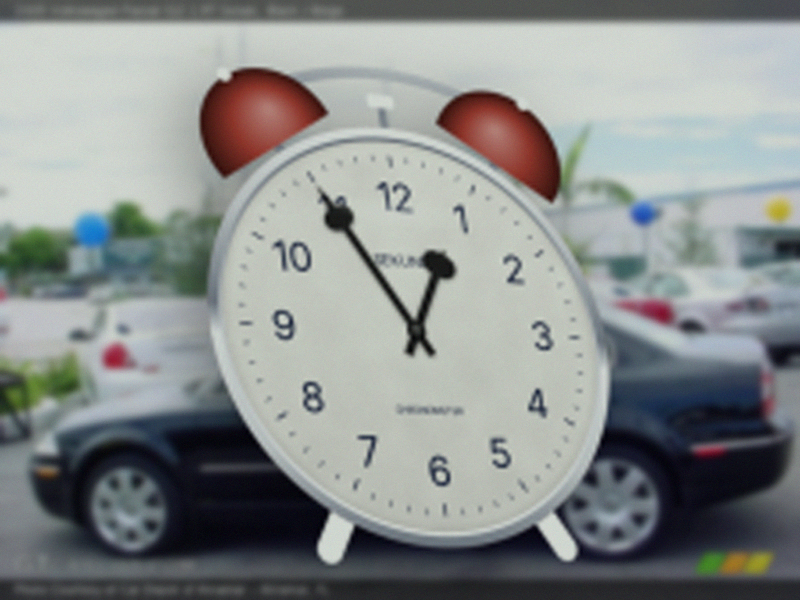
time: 12:55
